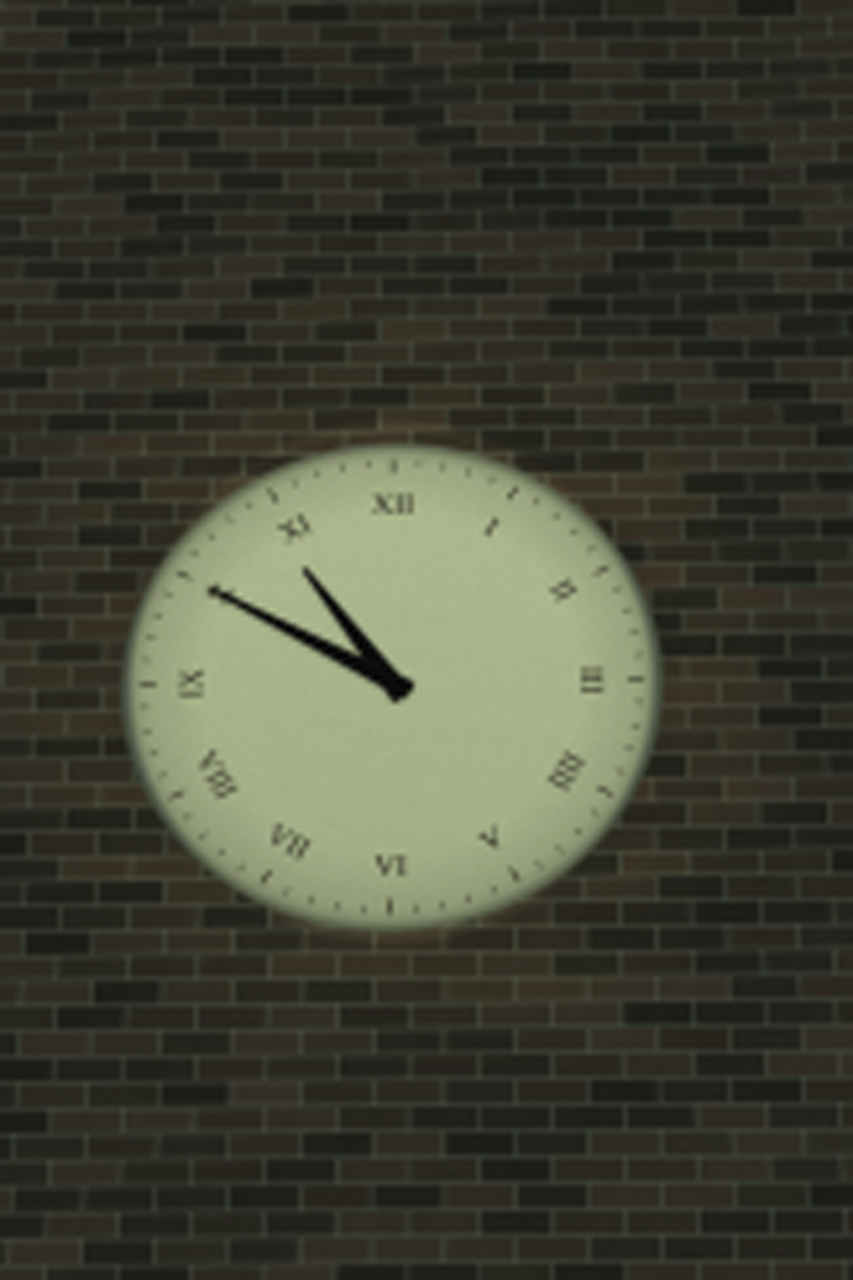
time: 10:50
